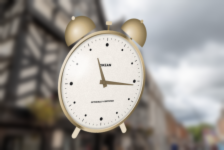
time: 11:16
